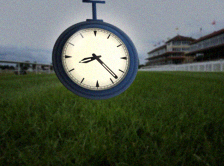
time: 8:23
